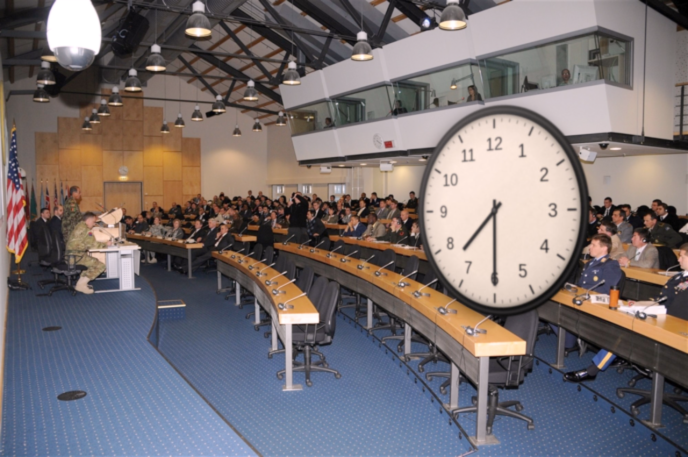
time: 7:30
